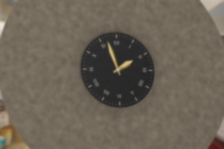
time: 1:57
